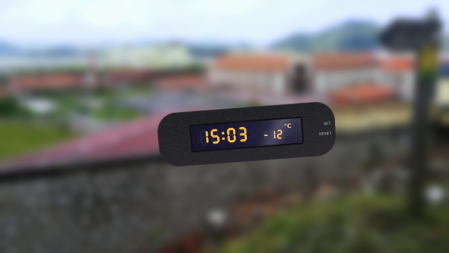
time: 15:03
